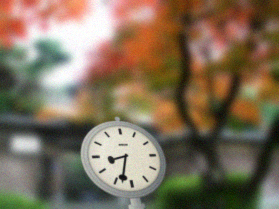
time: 8:33
